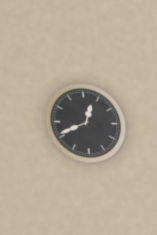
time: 12:41
